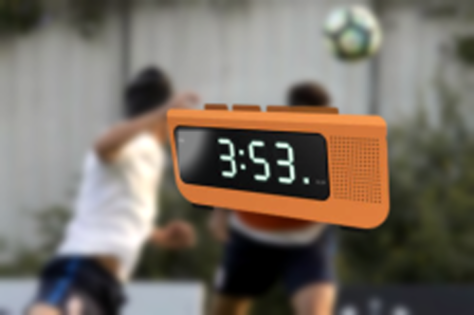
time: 3:53
